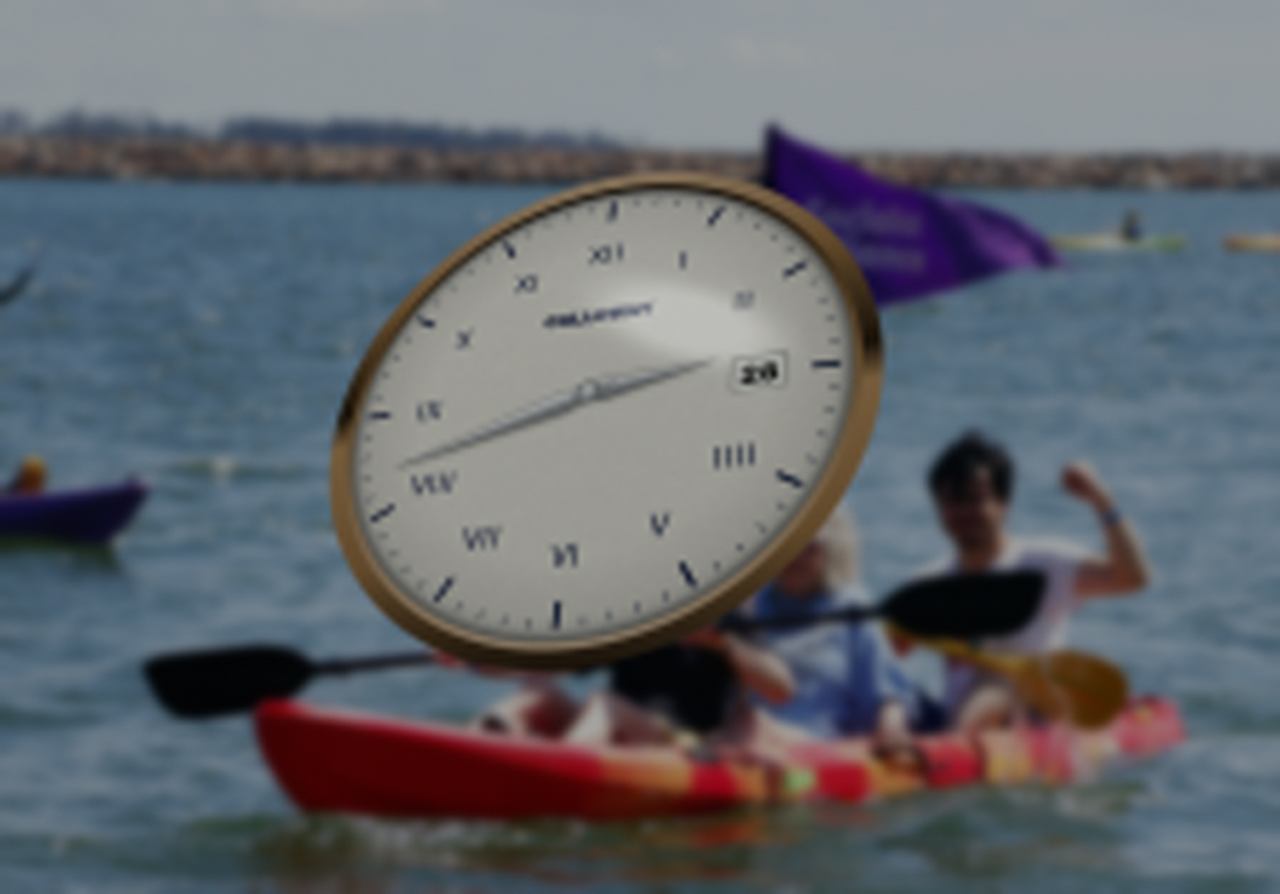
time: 2:42
